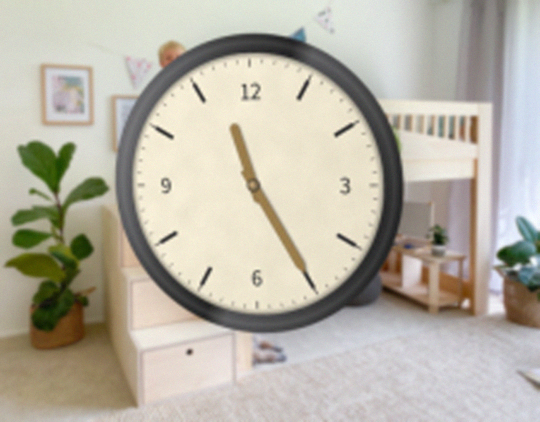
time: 11:25
